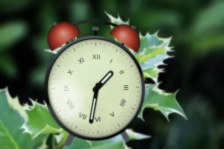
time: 1:32
